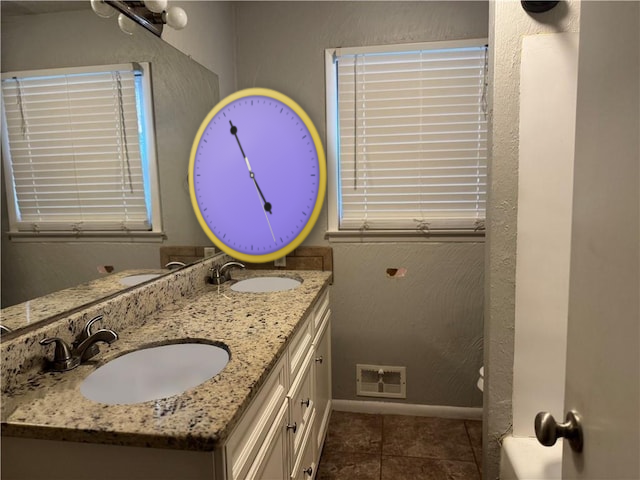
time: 4:55:26
